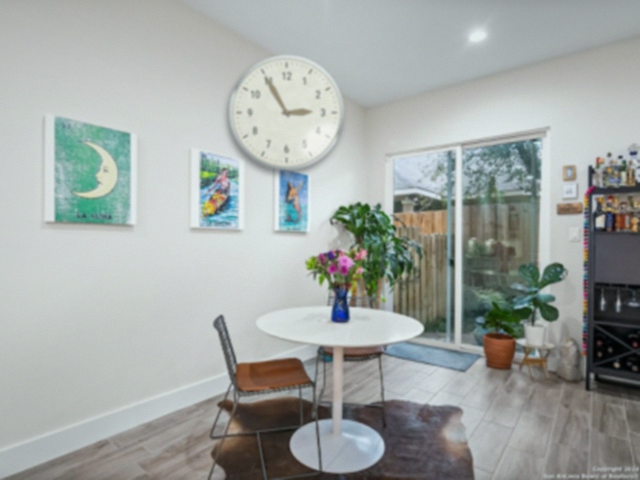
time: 2:55
